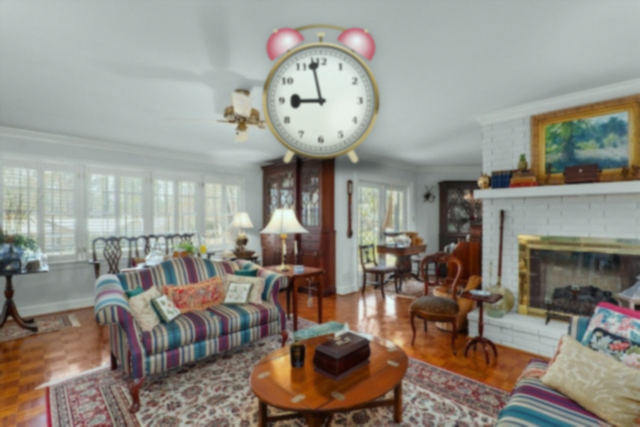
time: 8:58
